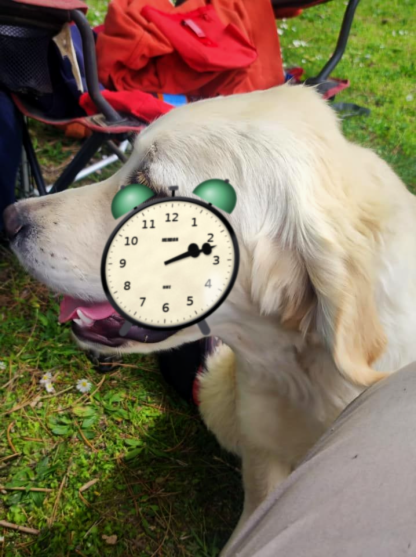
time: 2:12
